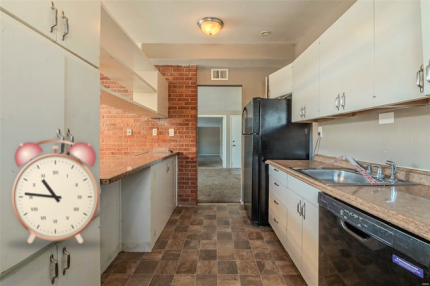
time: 10:46
